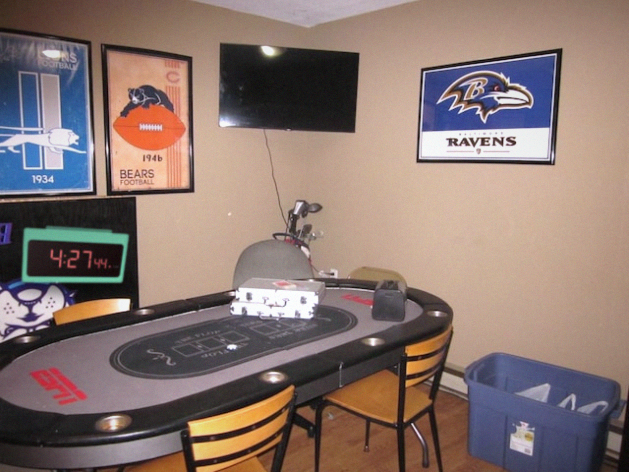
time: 4:27
